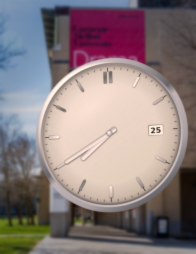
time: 7:40
